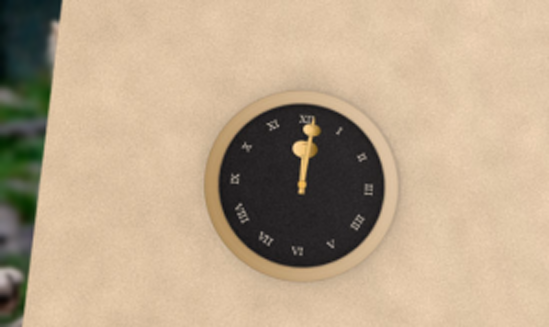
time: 12:01
